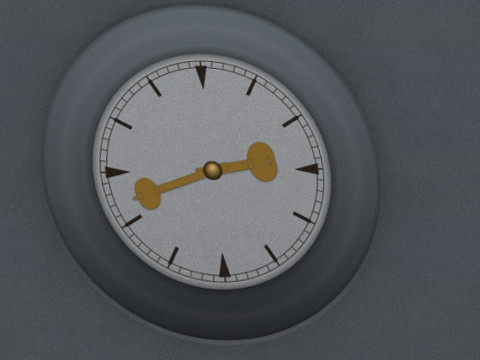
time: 2:42
